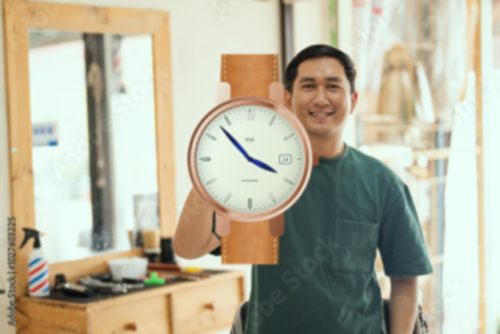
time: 3:53
